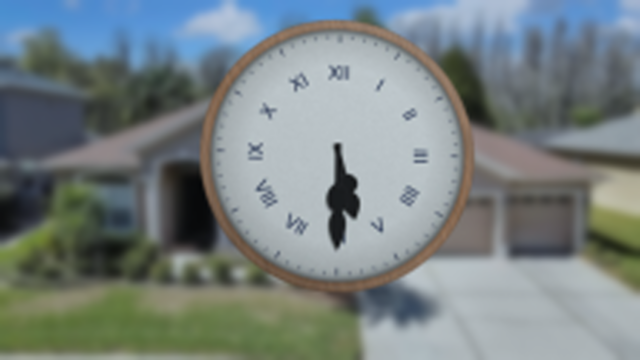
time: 5:30
